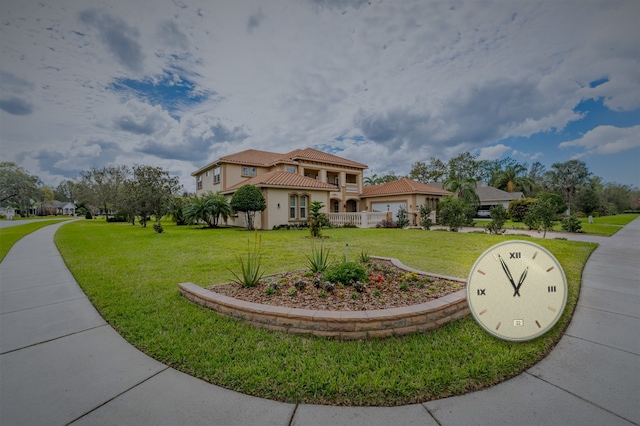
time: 12:56
